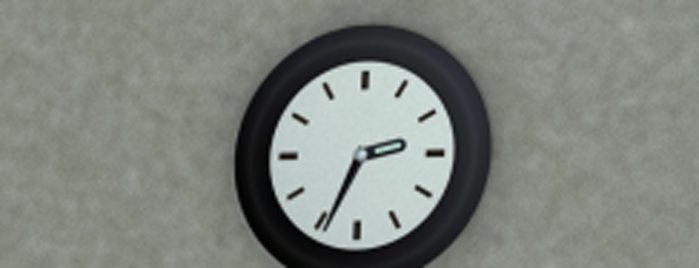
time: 2:34
